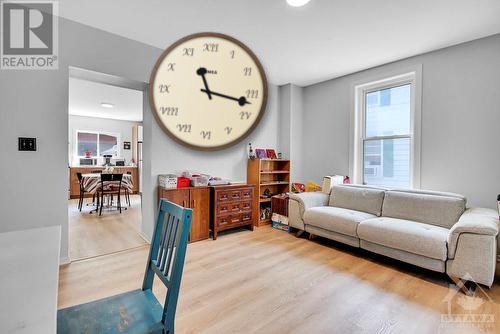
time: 11:17
